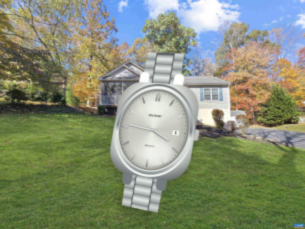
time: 3:46
